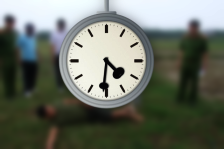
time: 4:31
